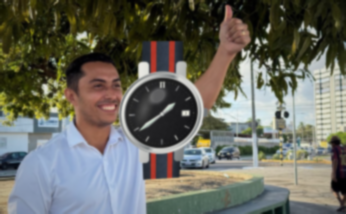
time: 1:39
